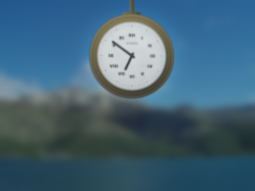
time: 6:51
